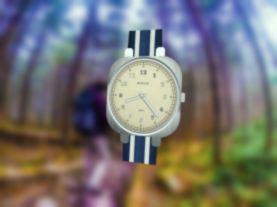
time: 8:23
